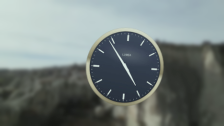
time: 4:54
